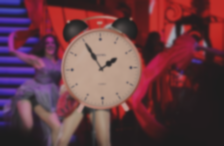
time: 1:55
